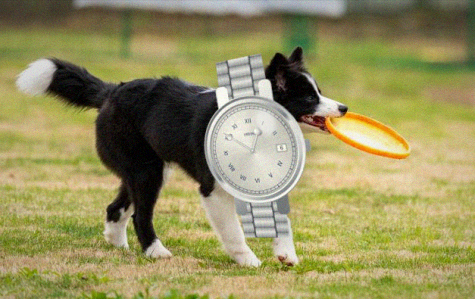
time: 12:51
